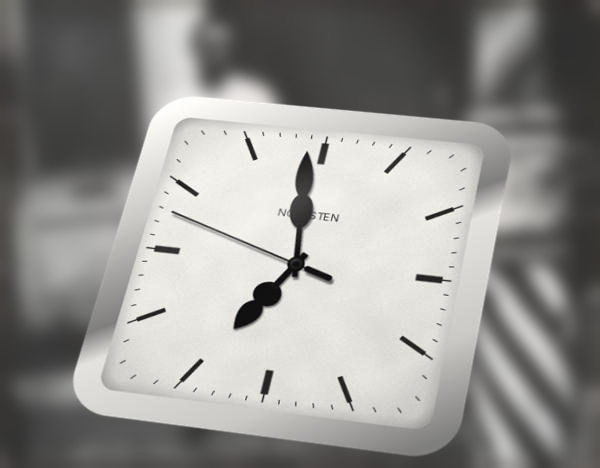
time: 6:58:48
